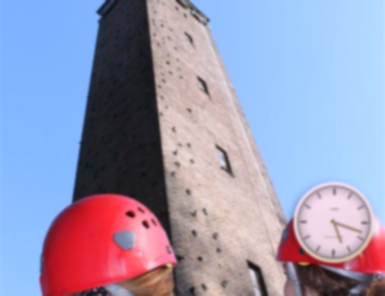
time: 5:18
